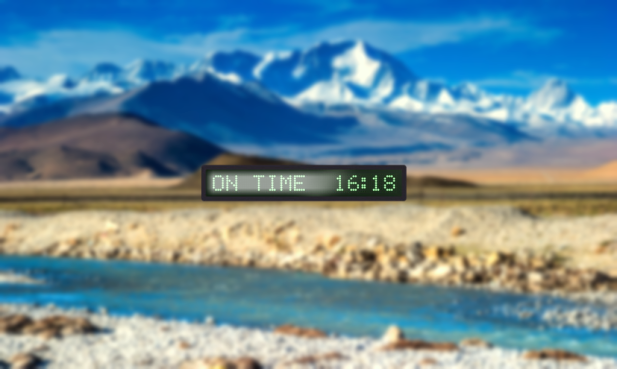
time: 16:18
